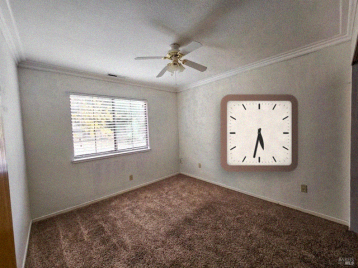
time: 5:32
